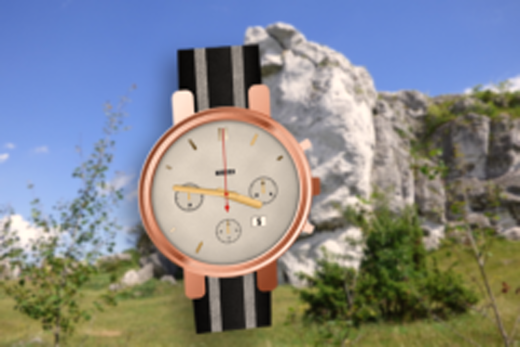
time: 3:47
